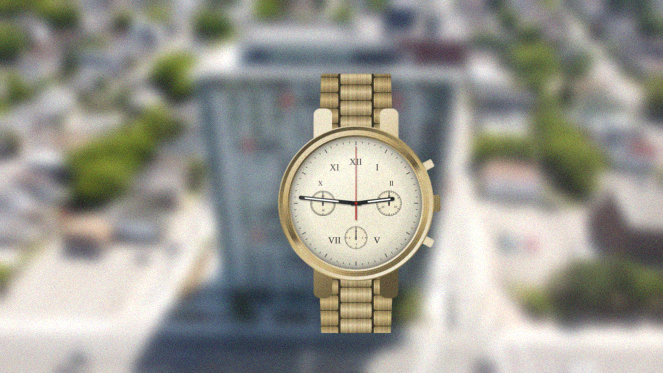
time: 2:46
